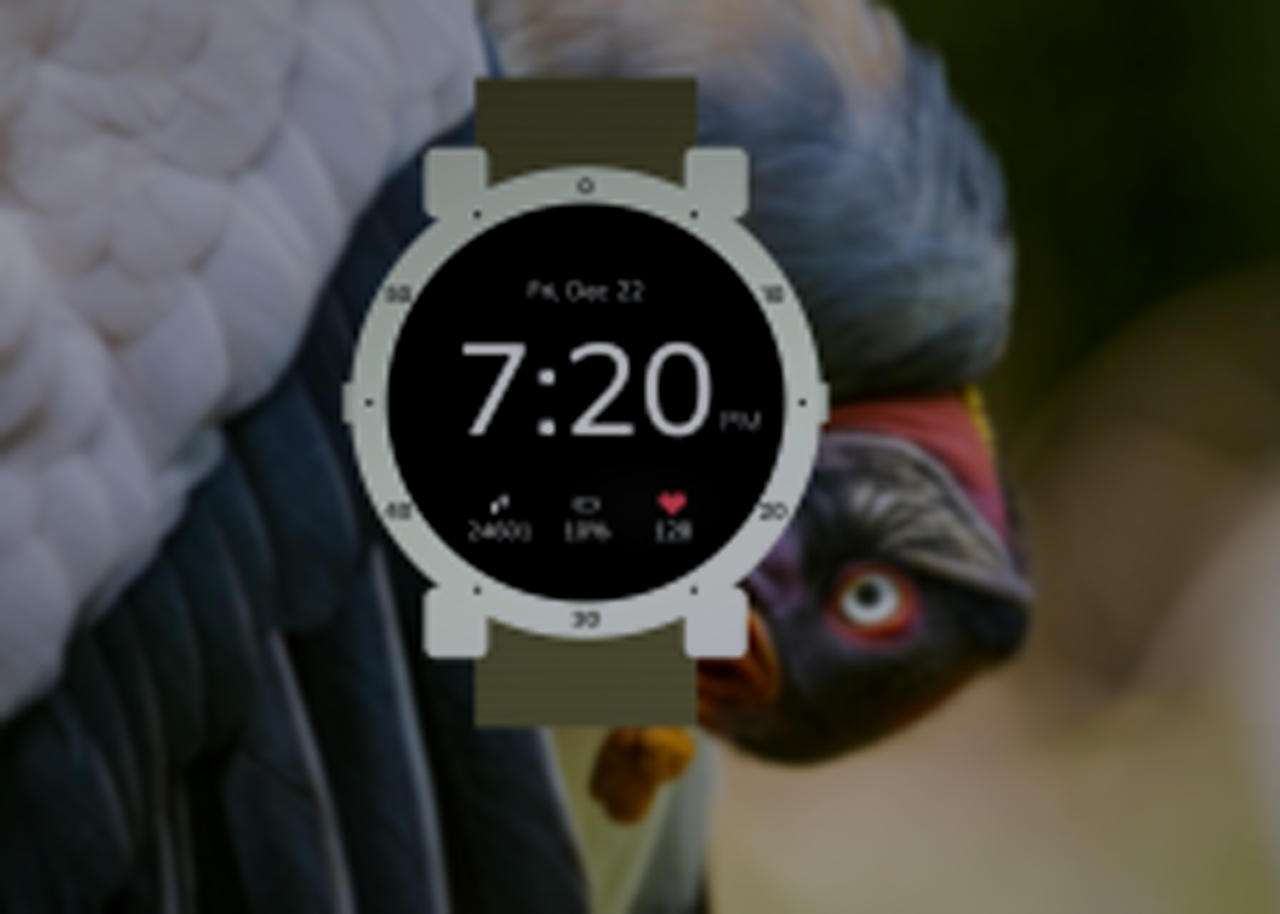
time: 7:20
